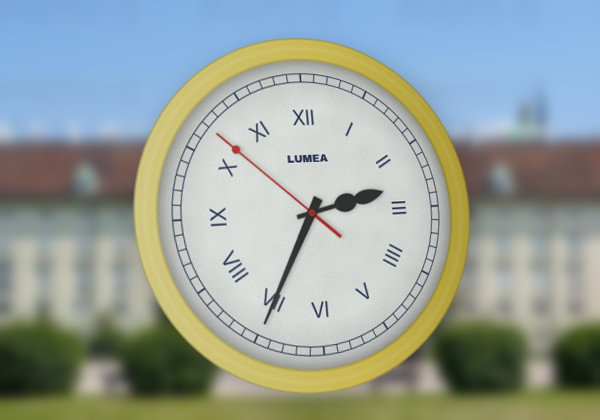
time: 2:34:52
